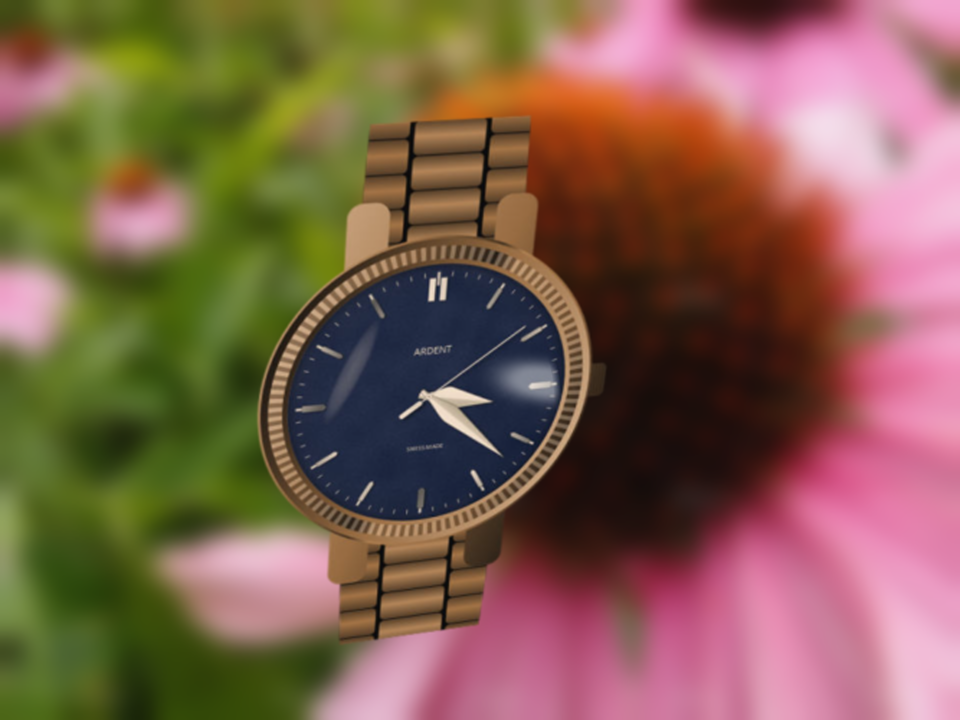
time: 3:22:09
